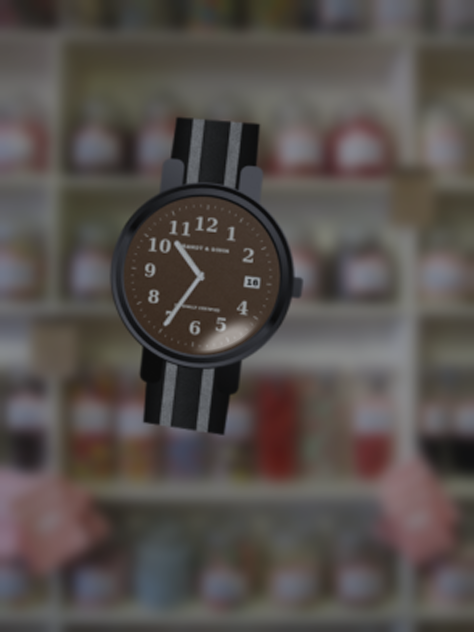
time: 10:35
